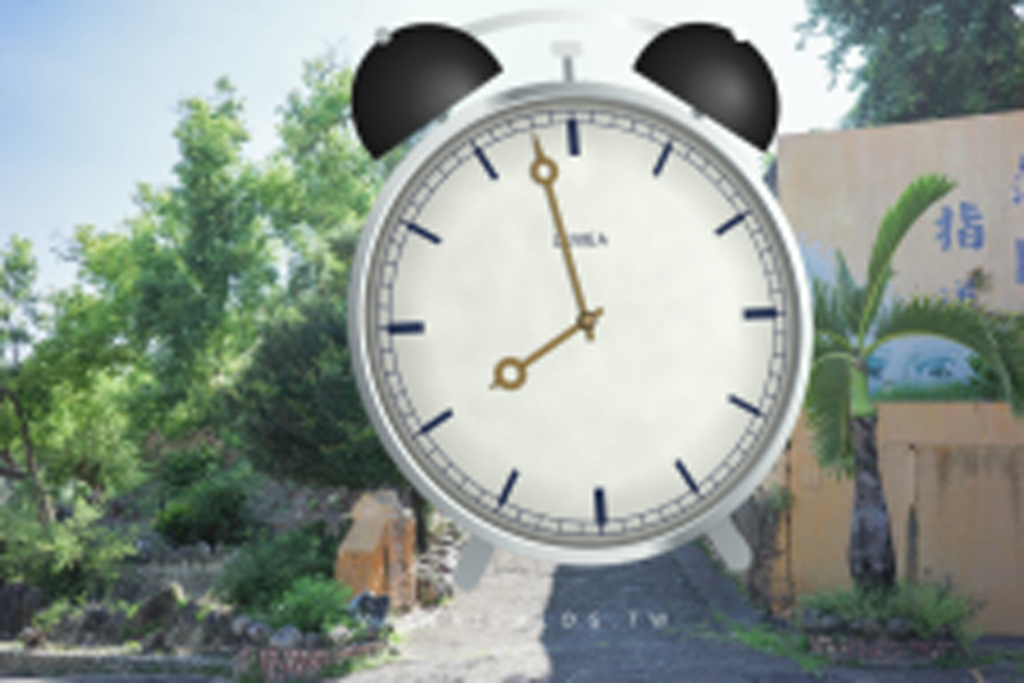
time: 7:58
